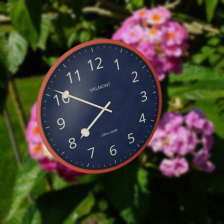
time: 7:51
